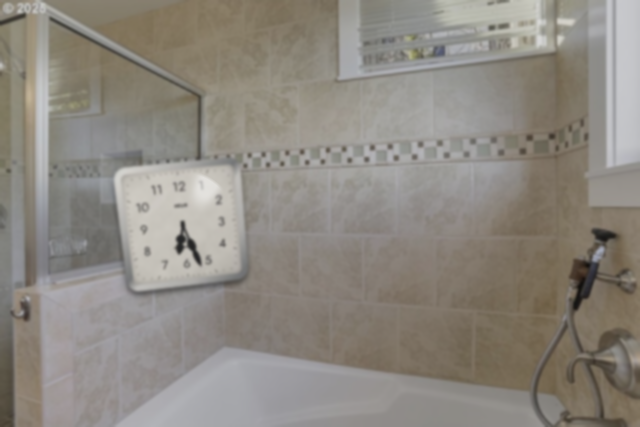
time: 6:27
